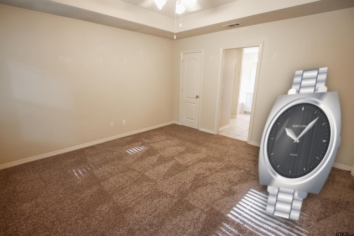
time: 10:07
